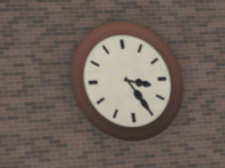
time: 3:25
